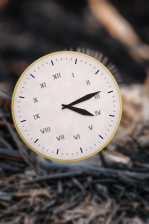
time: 4:14
